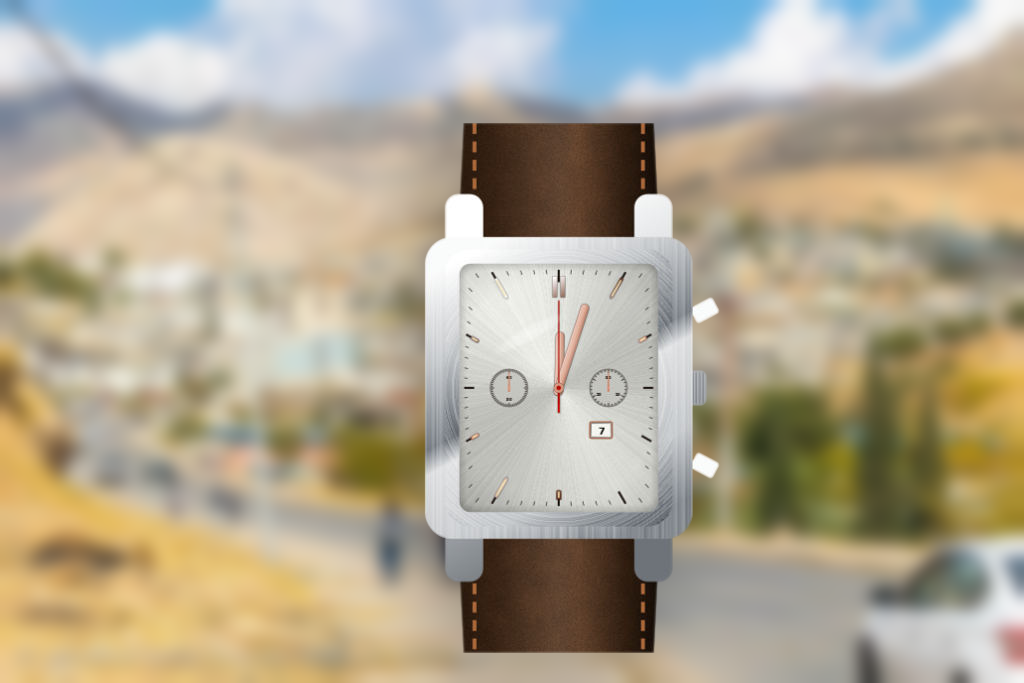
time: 12:03
